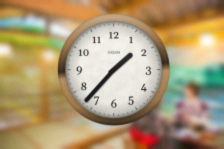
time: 1:37
